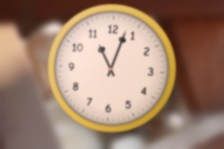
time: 11:03
